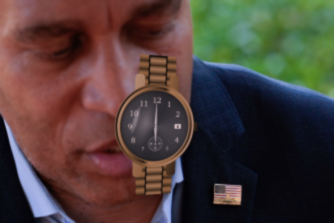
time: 6:00
